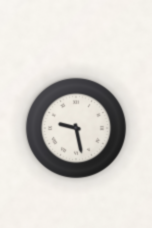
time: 9:28
